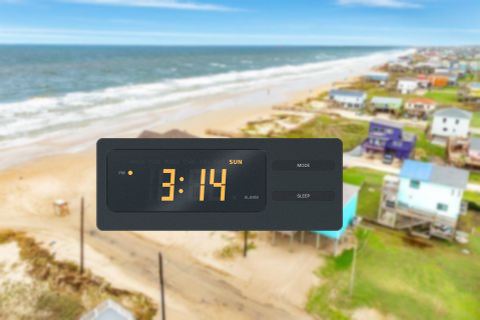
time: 3:14
